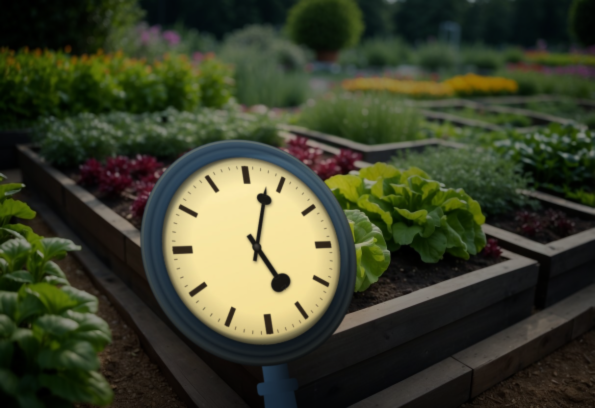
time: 5:03
